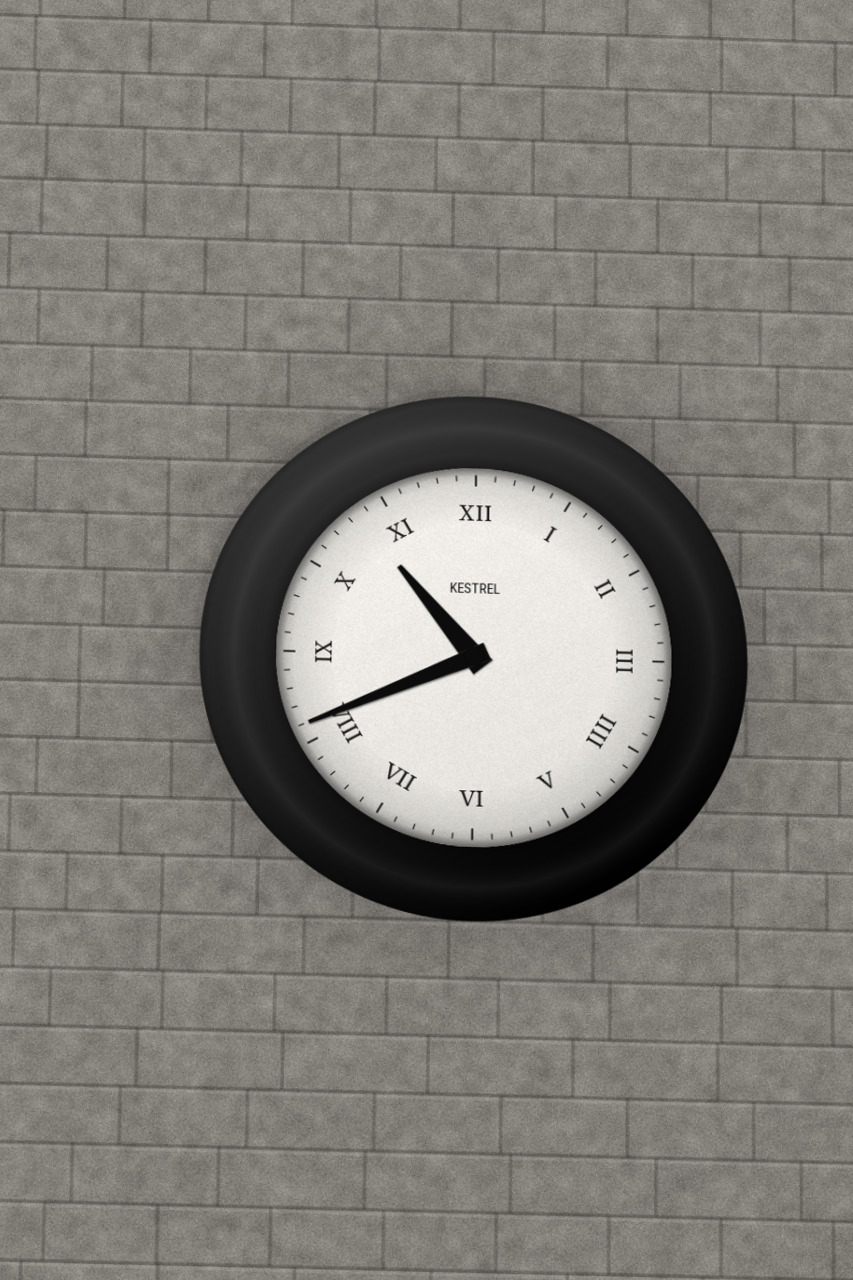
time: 10:41
